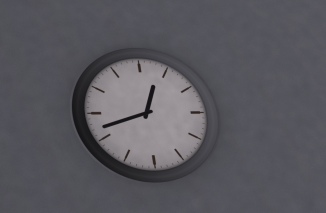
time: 12:42
